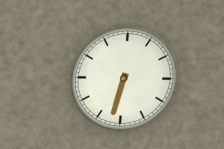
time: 6:32
